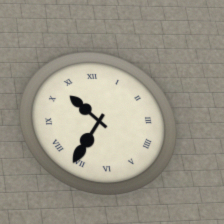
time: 10:36
